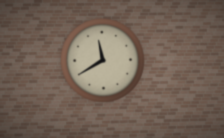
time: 11:40
